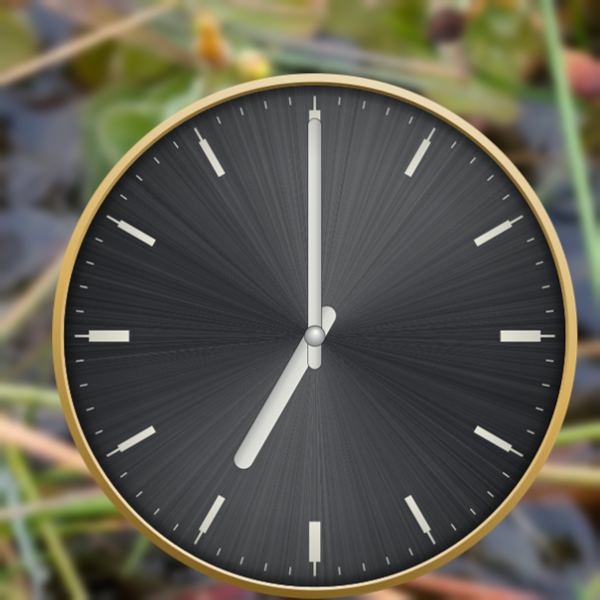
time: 7:00
